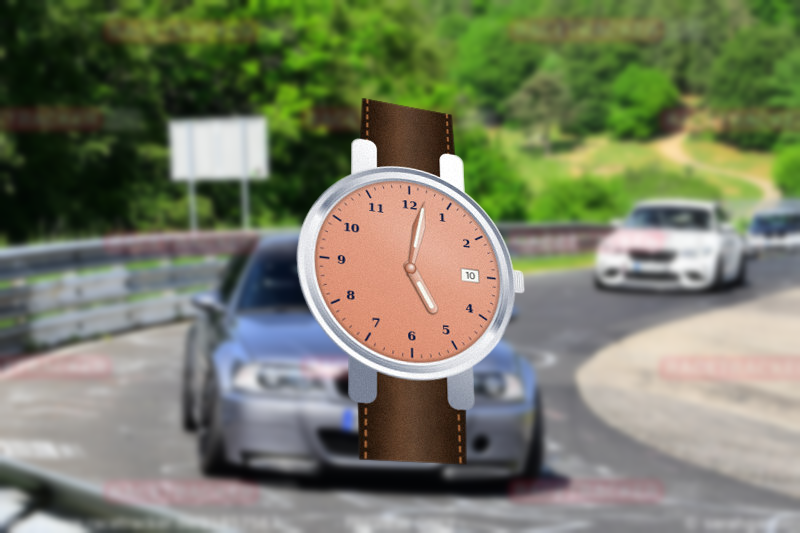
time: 5:02
